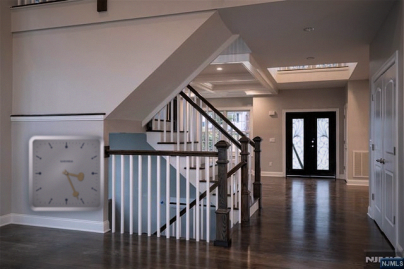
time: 3:26
